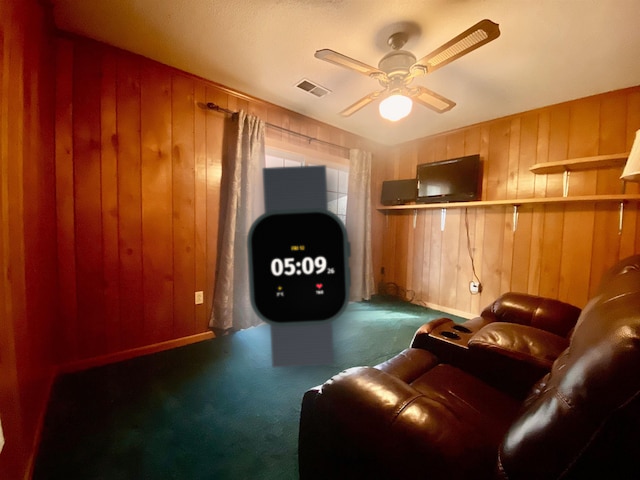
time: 5:09
